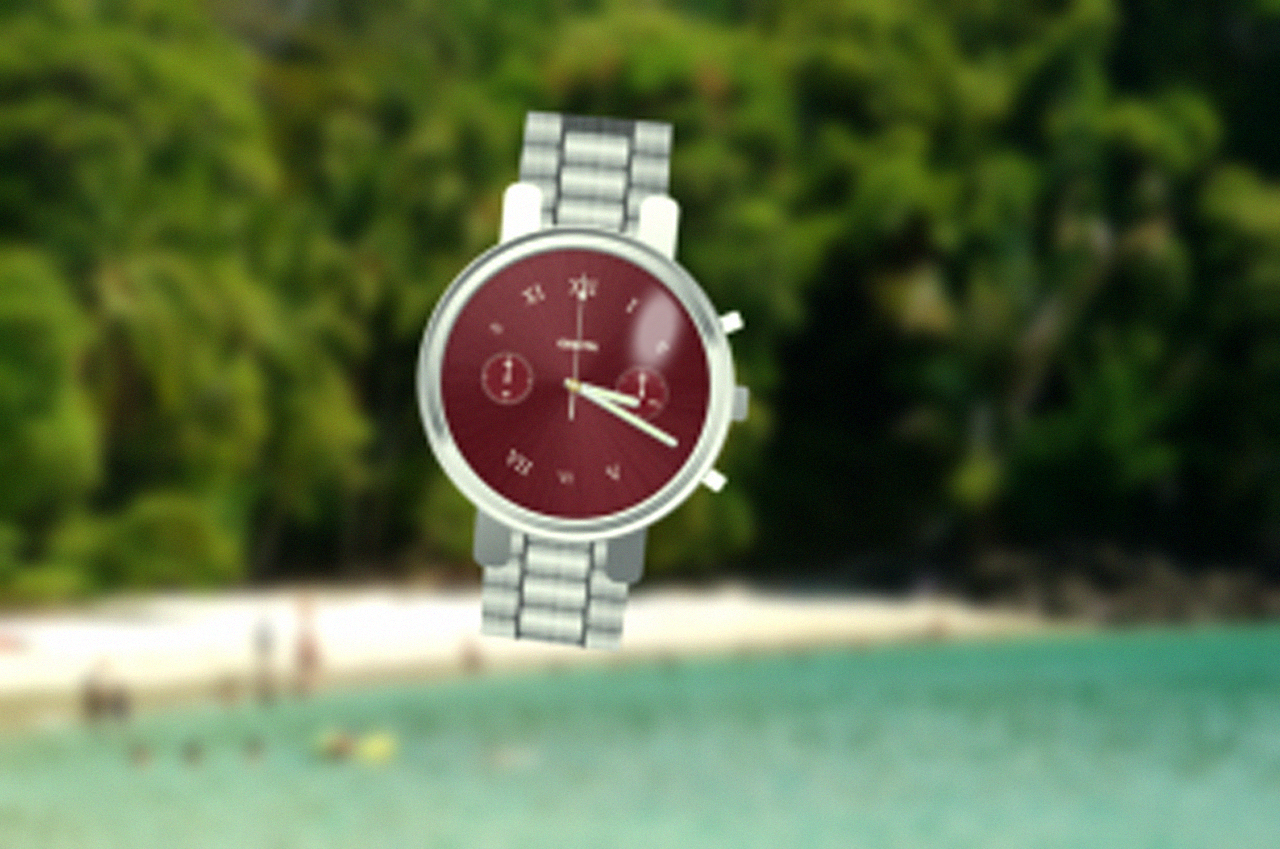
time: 3:19
